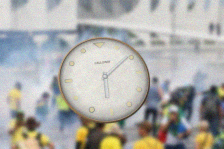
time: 6:09
